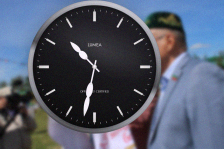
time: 10:32
